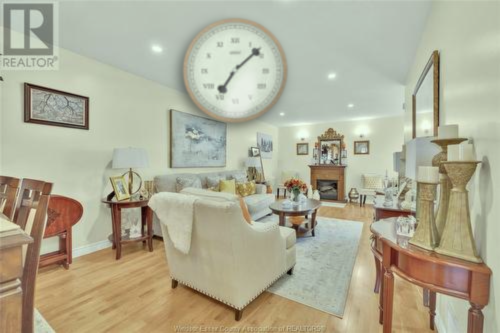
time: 7:08
